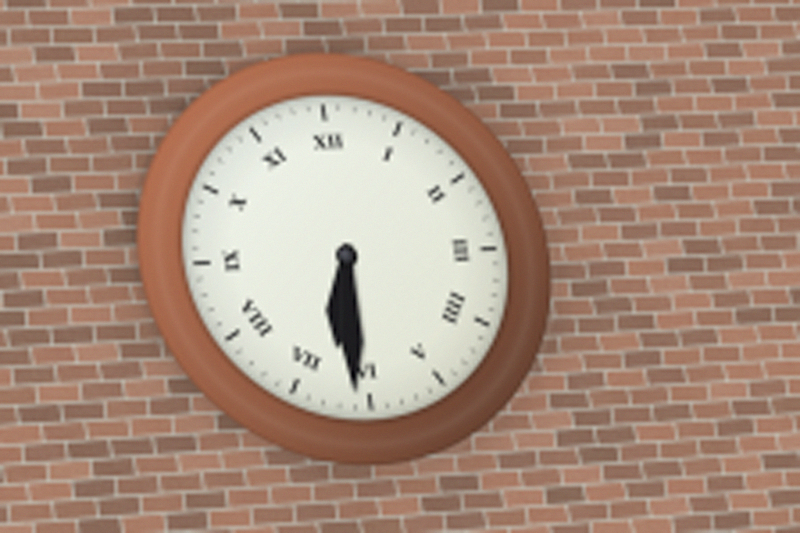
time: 6:31
